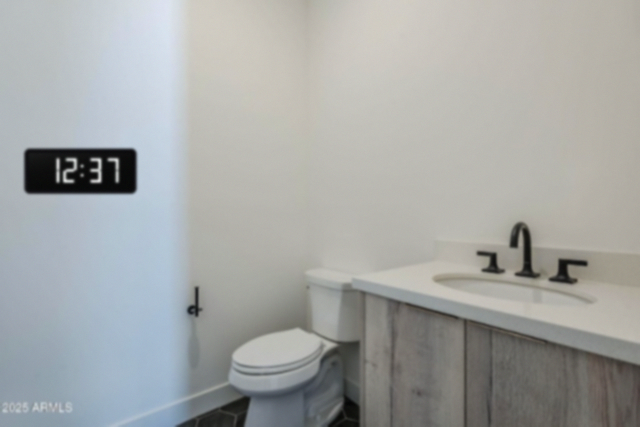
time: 12:37
